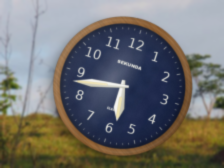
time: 5:43
